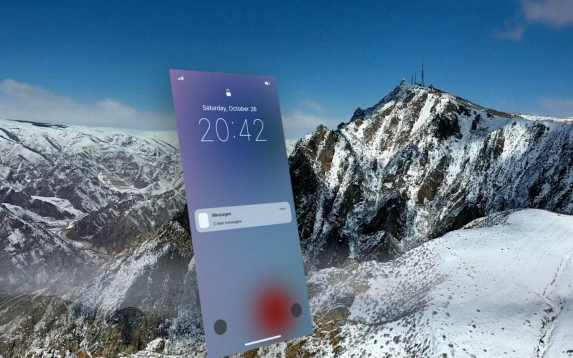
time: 20:42
